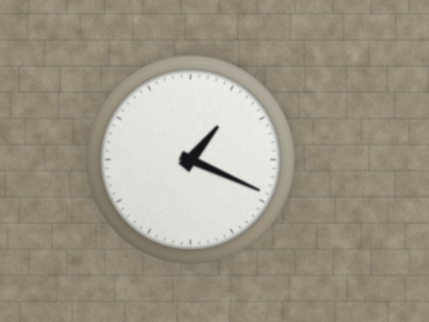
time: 1:19
